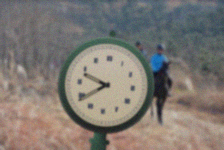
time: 9:39
